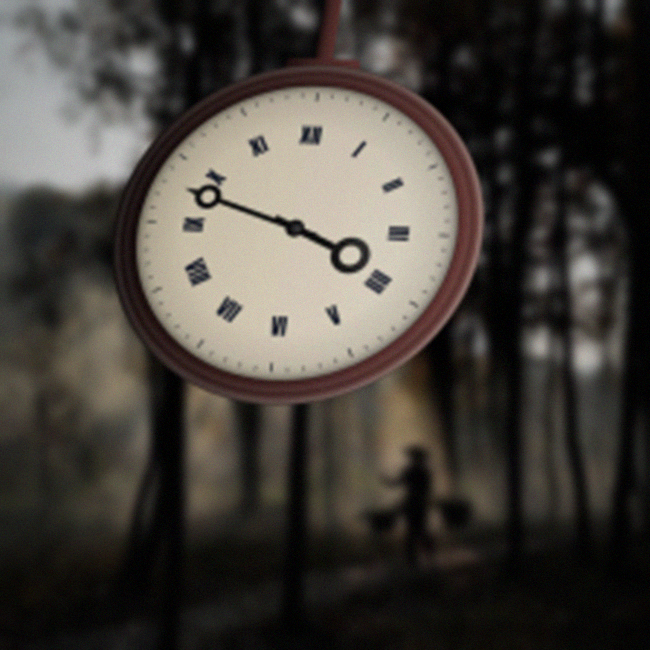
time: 3:48
